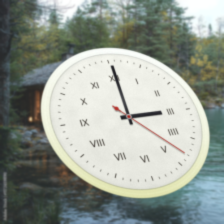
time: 3:00:23
